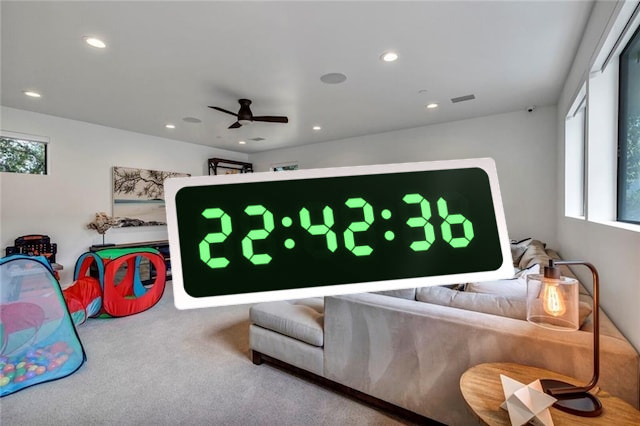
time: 22:42:36
